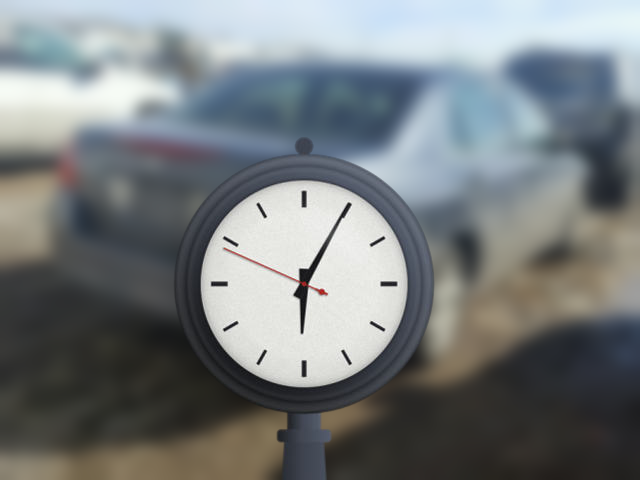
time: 6:04:49
